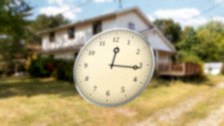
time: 12:16
